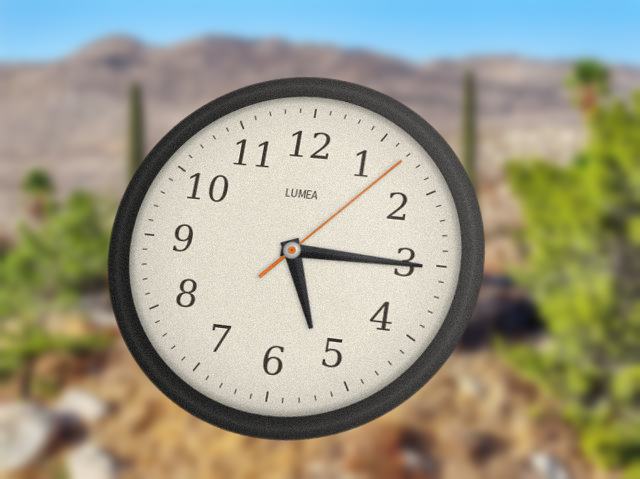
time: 5:15:07
